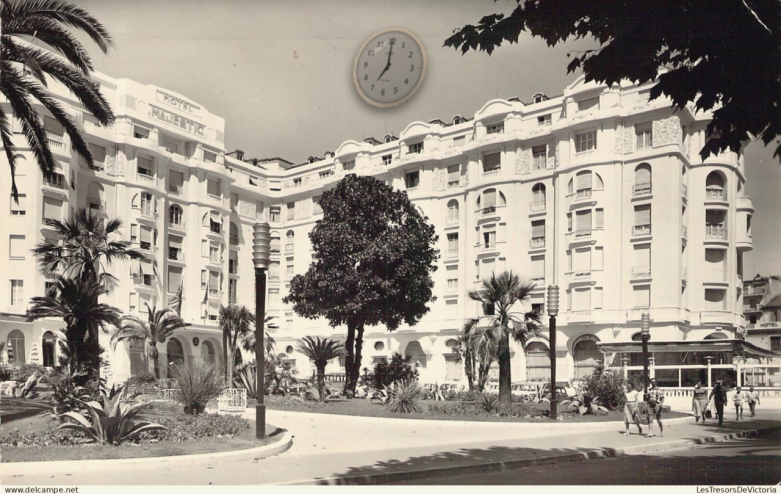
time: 7:00
